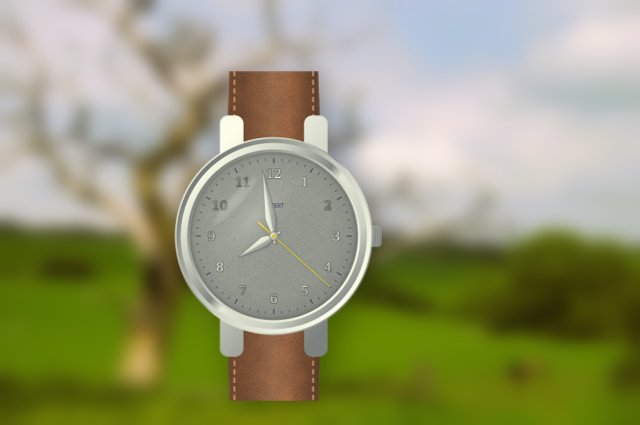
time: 7:58:22
